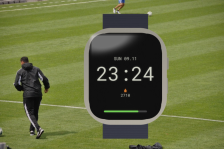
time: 23:24
